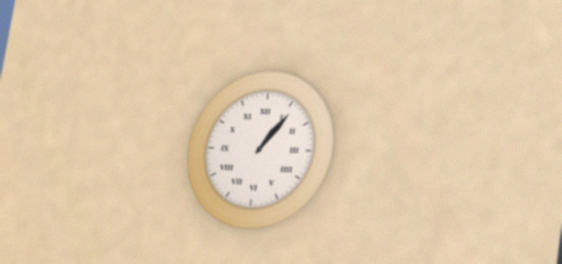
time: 1:06
